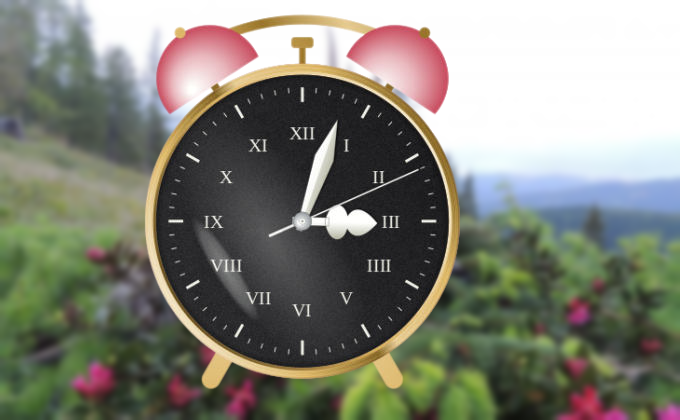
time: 3:03:11
